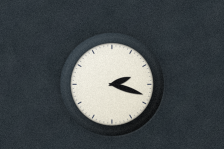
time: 2:18
